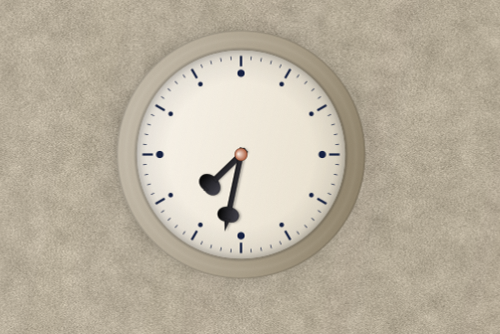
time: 7:32
